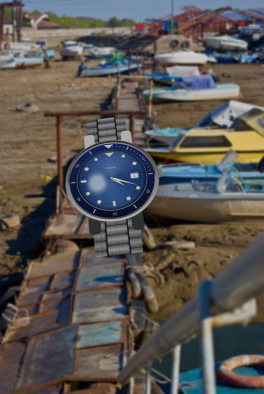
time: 4:19
